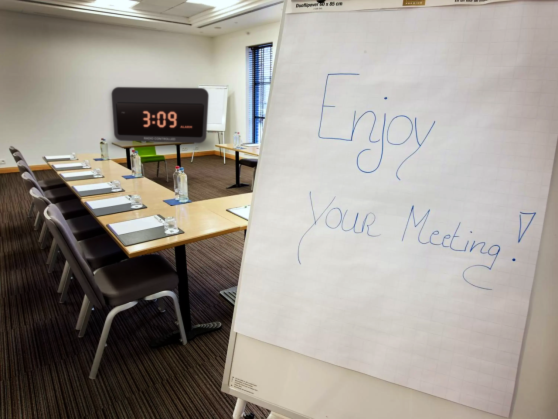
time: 3:09
